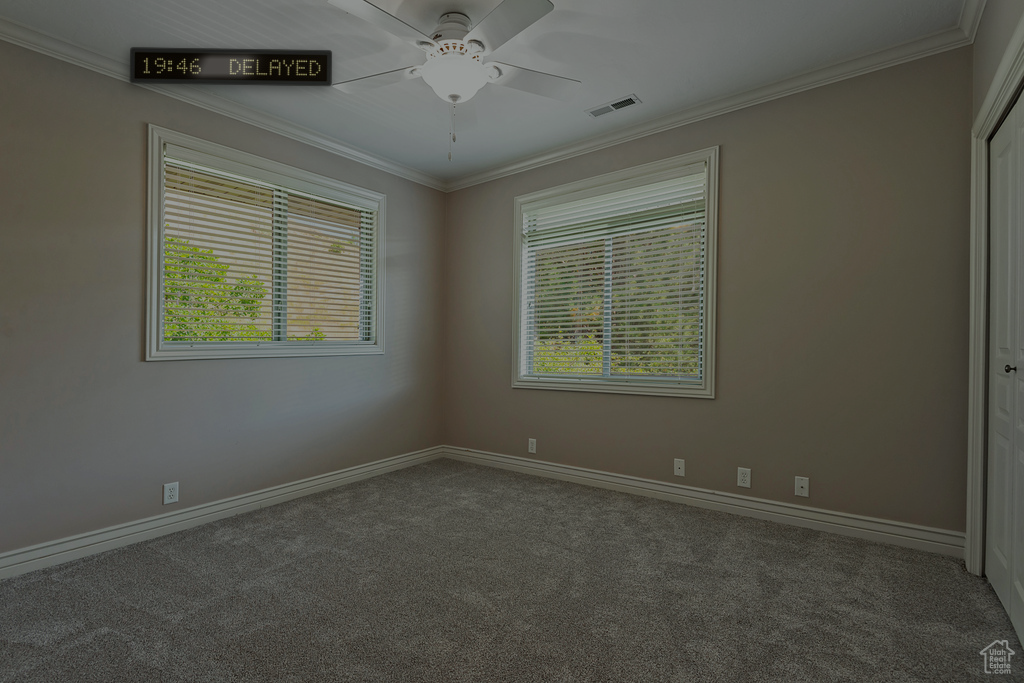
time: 19:46
